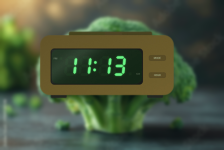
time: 11:13
